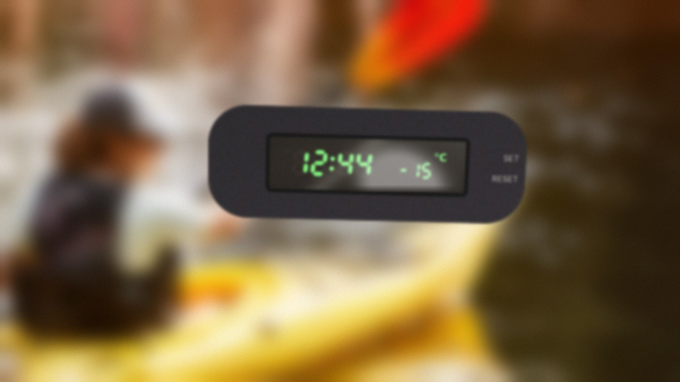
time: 12:44
